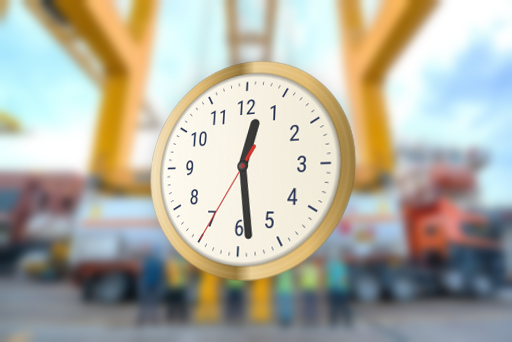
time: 12:28:35
